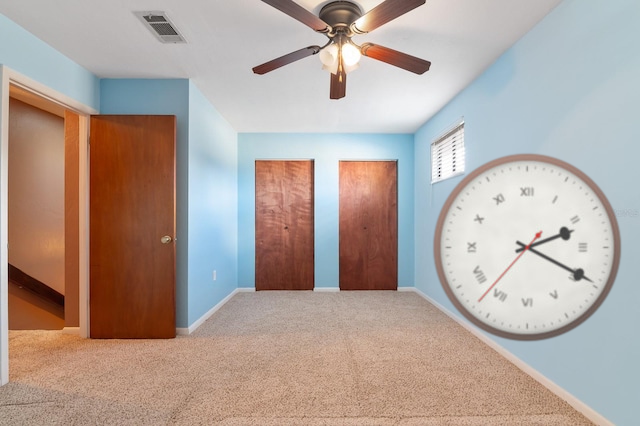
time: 2:19:37
